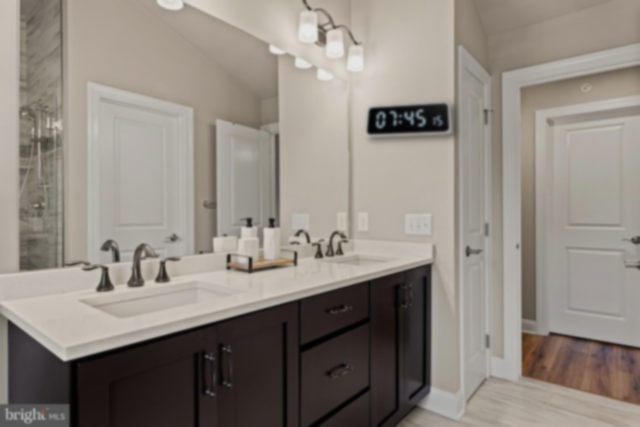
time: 7:45
